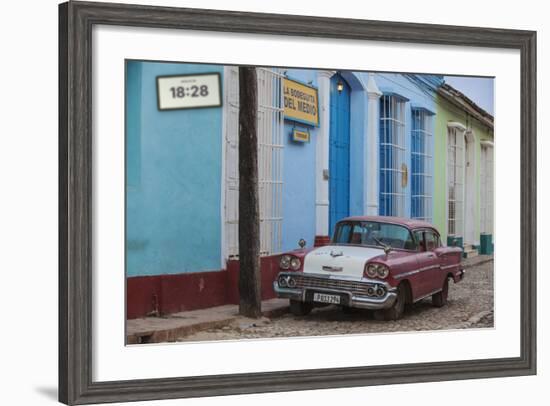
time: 18:28
